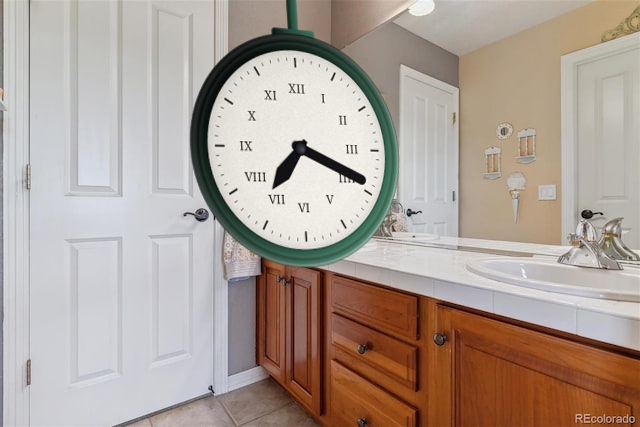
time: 7:19
